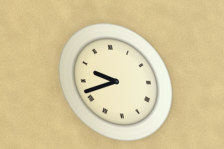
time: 9:42
